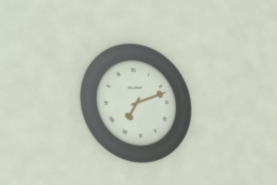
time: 7:12
